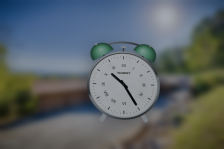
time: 10:25
